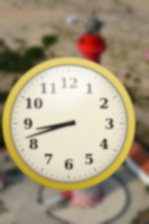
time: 8:42
